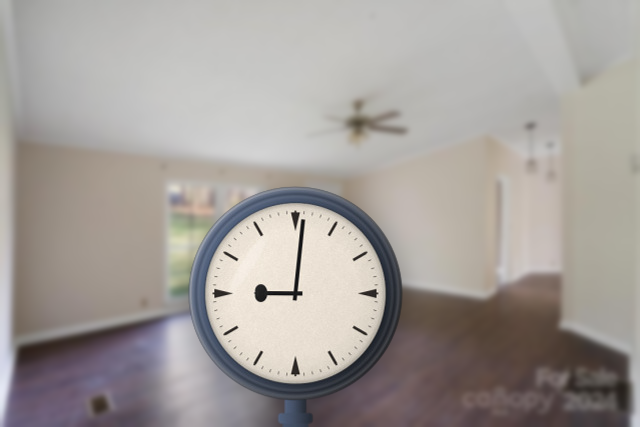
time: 9:01
